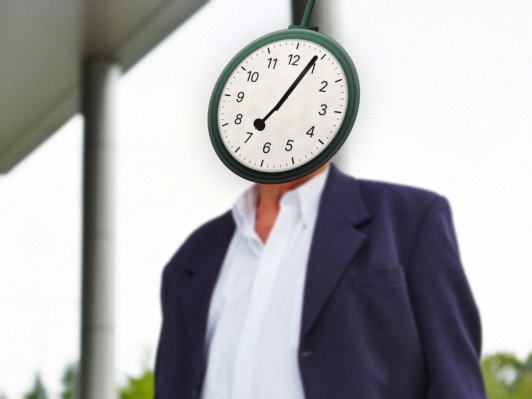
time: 7:04
